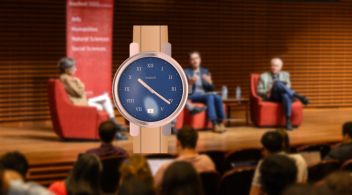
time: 10:21
